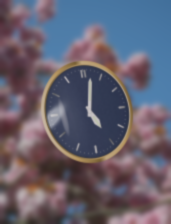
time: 5:02
